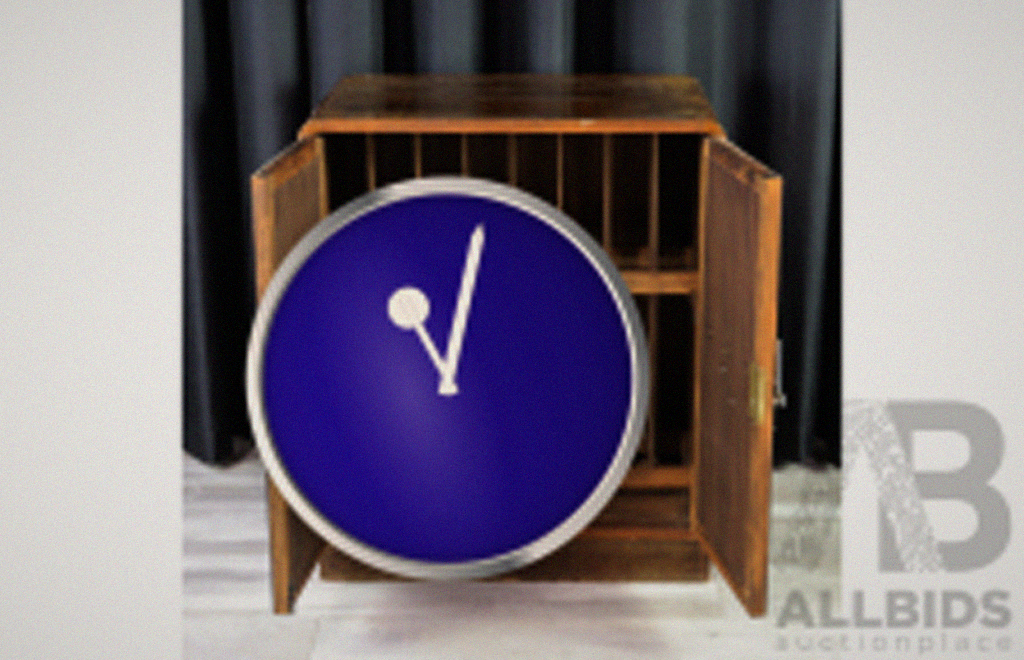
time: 11:02
